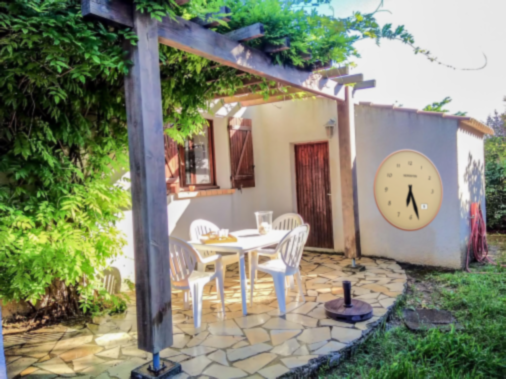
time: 6:27
